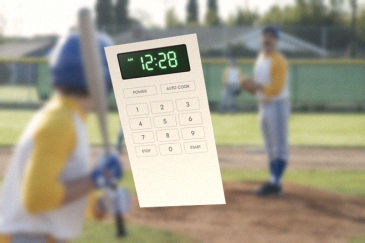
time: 12:28
